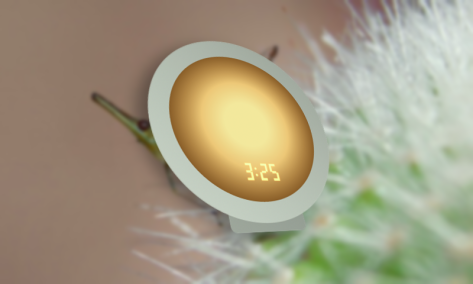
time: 3:25
